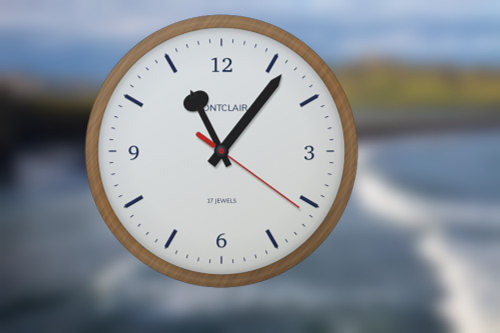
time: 11:06:21
